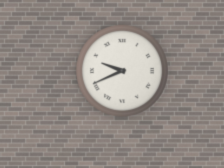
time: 9:41
